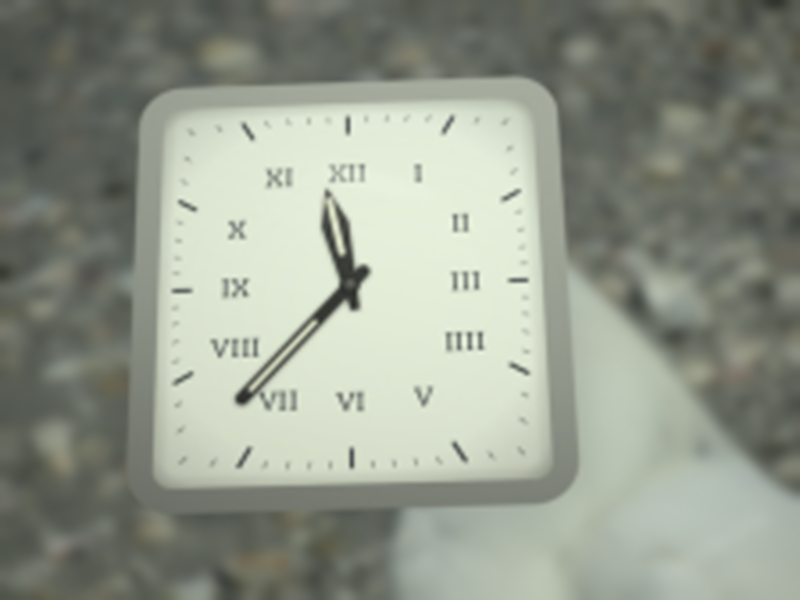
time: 11:37
